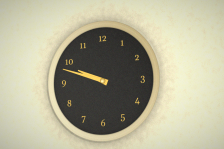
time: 9:48
